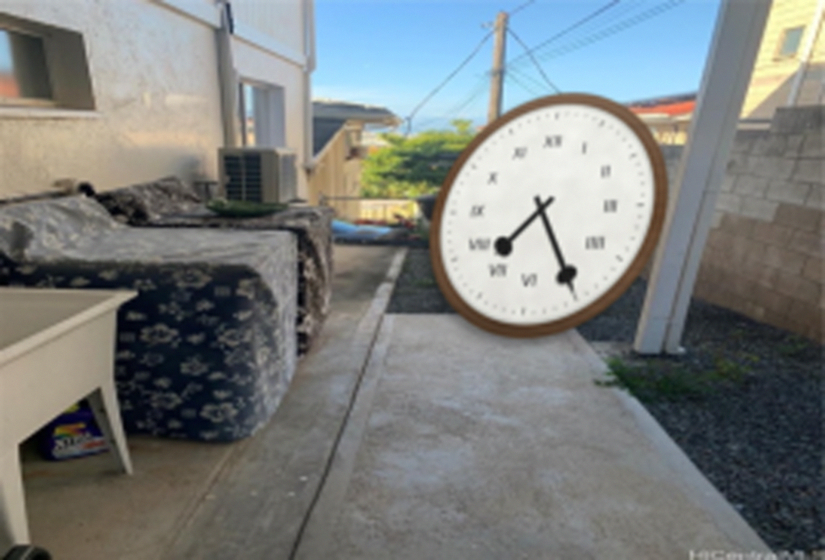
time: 7:25
